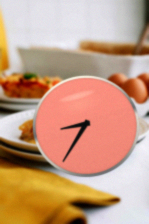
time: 8:35
